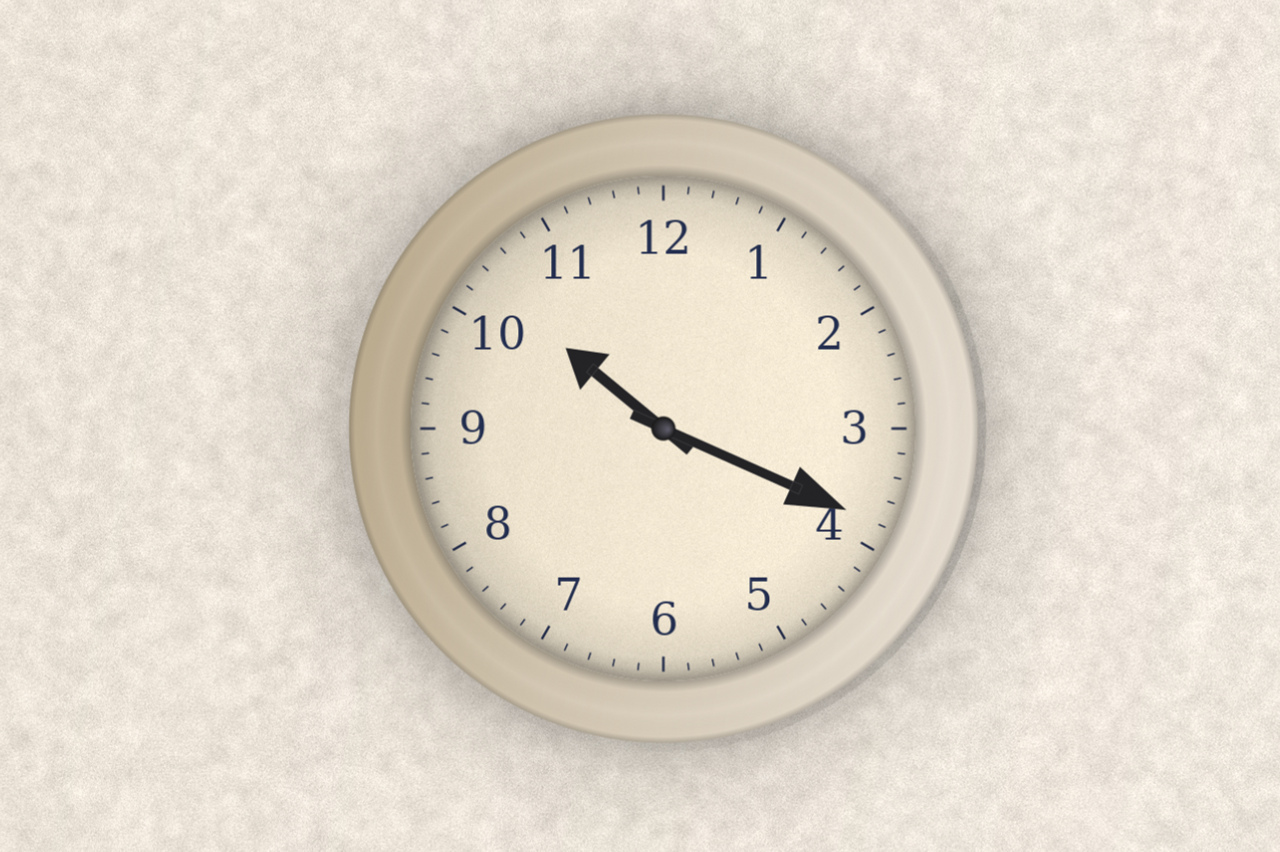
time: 10:19
